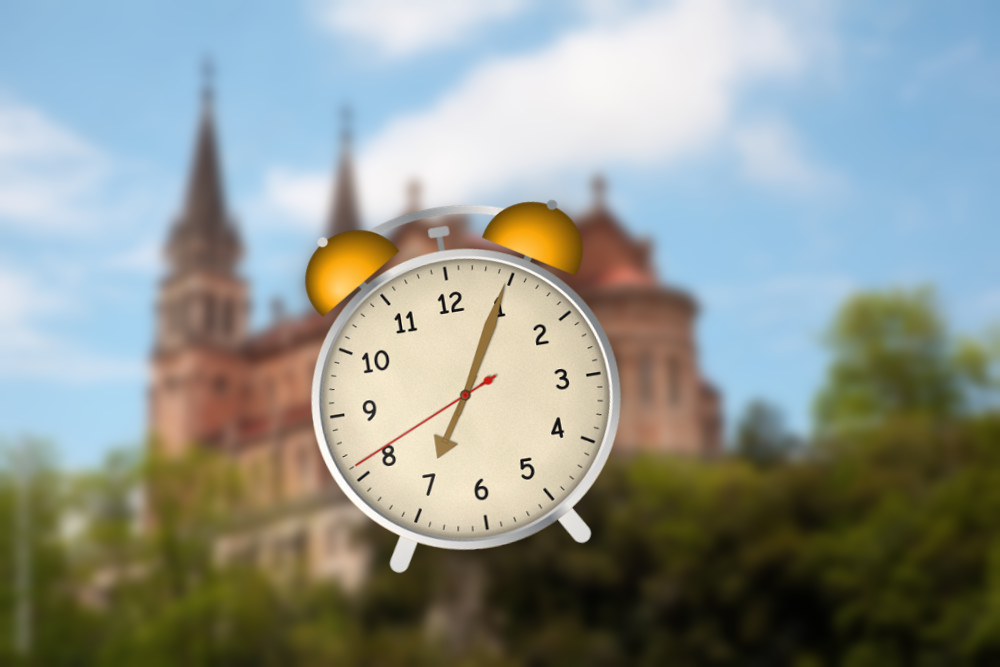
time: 7:04:41
